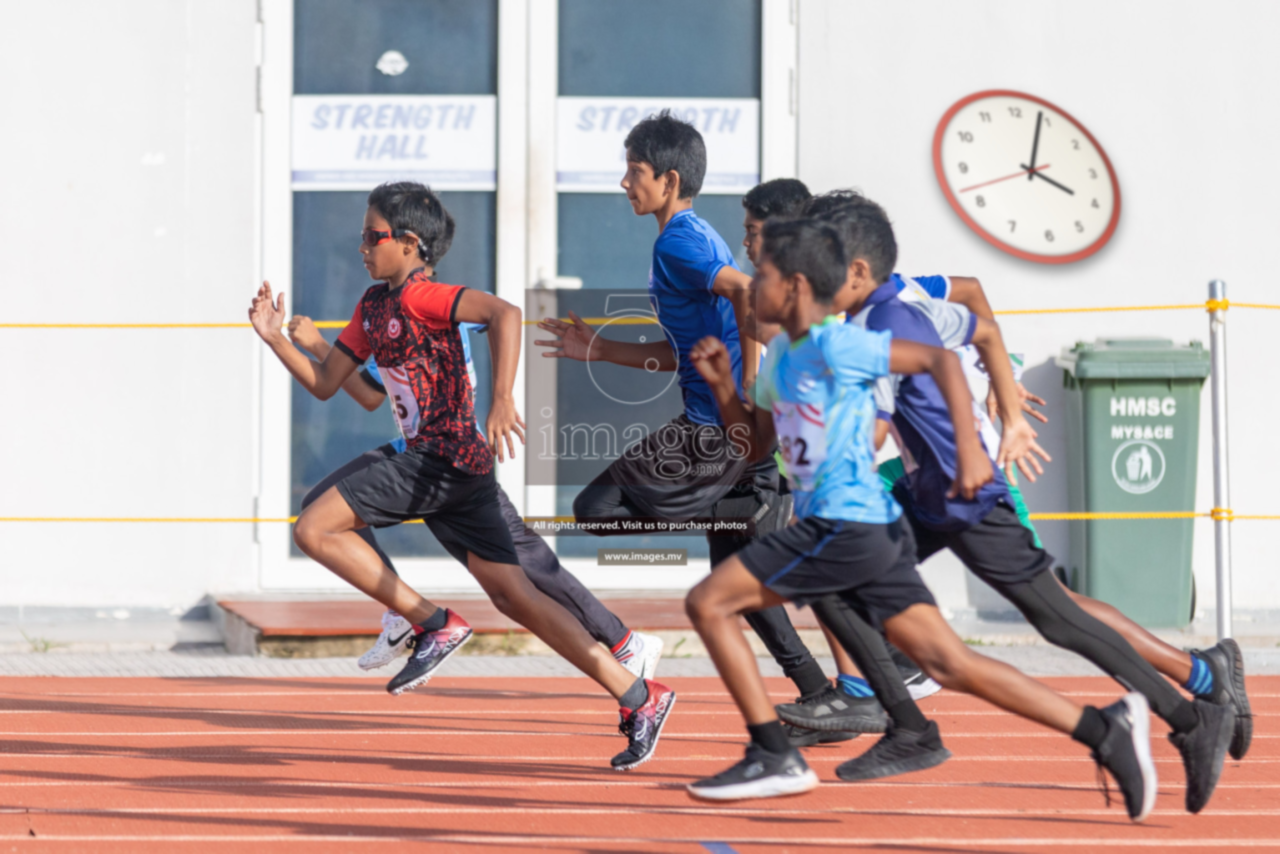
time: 4:03:42
